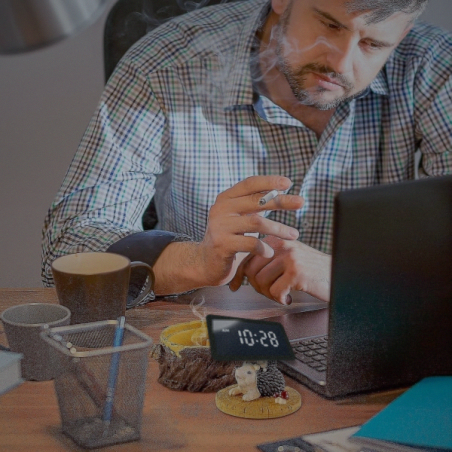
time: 10:28
